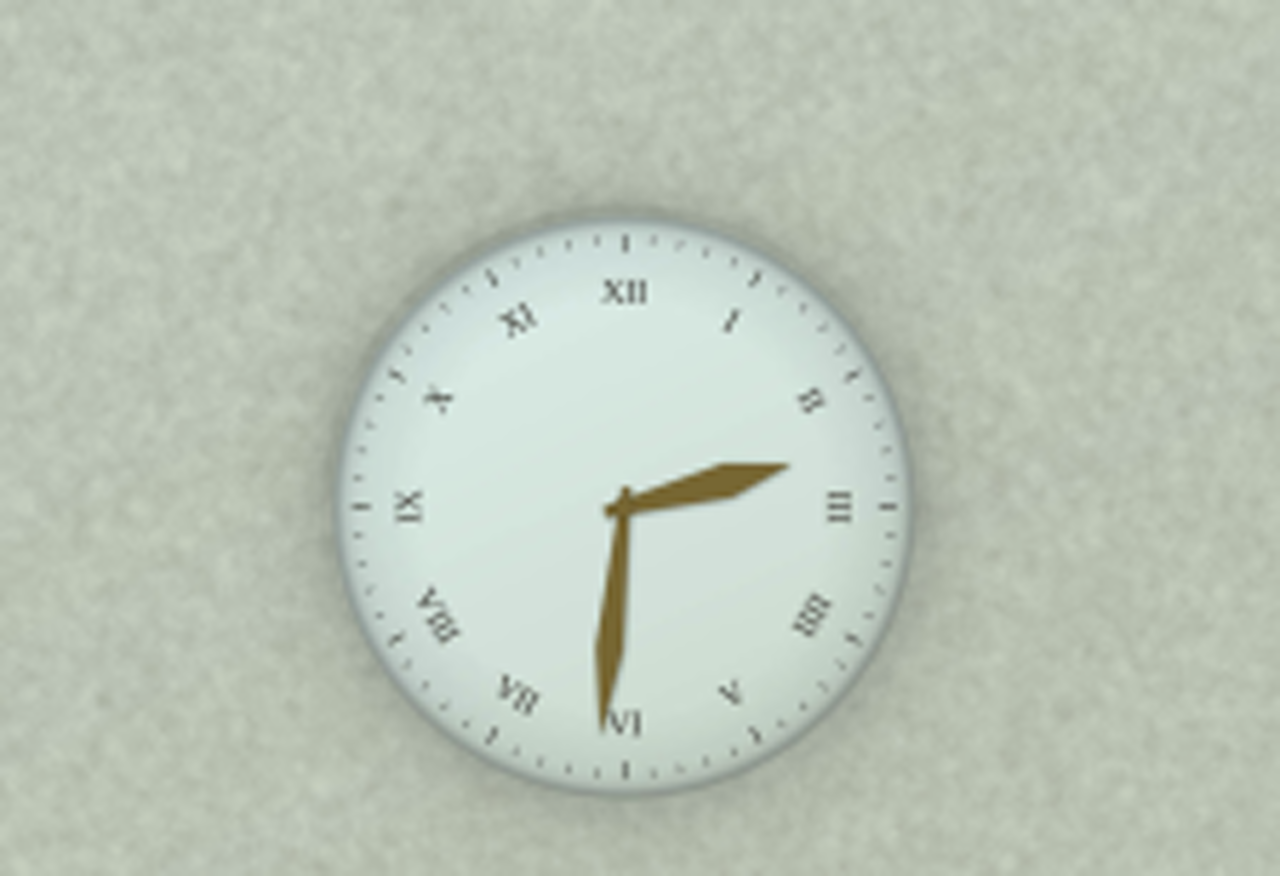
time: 2:31
